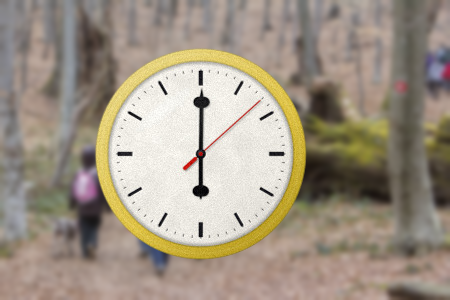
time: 6:00:08
